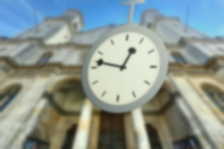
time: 12:47
